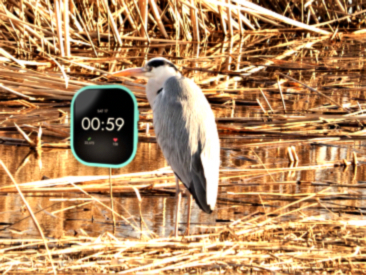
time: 0:59
